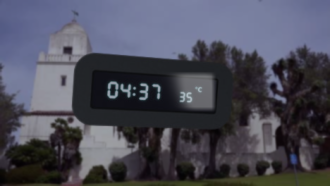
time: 4:37
